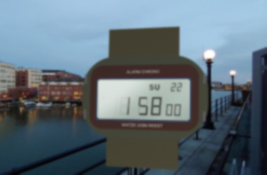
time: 1:58:00
